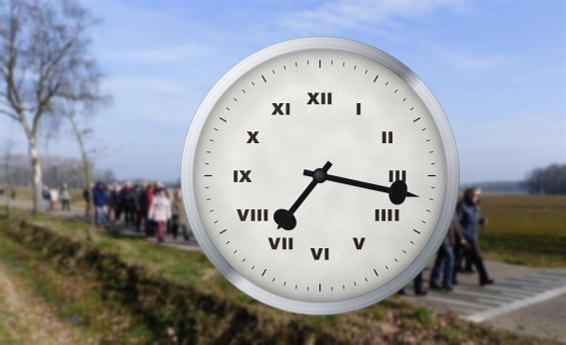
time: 7:17
